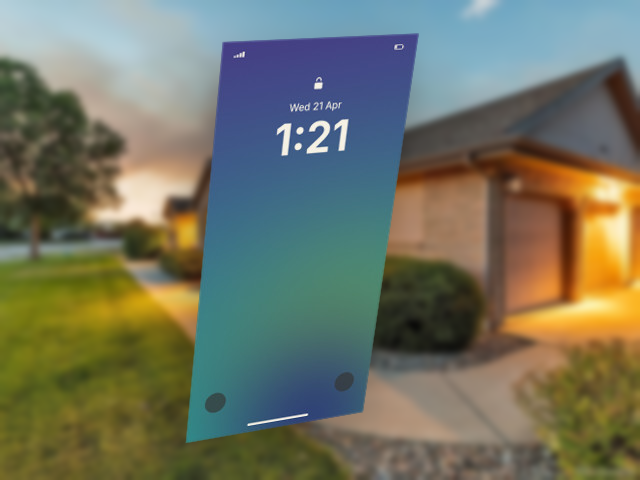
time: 1:21
